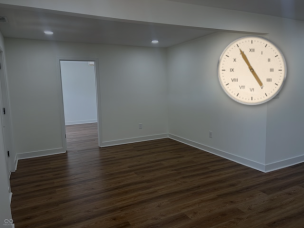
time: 4:55
